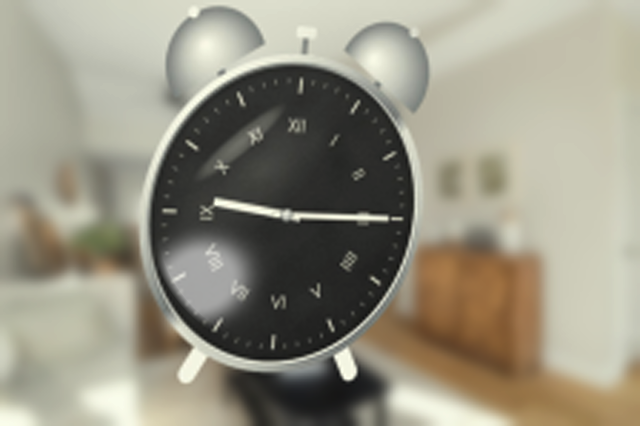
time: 9:15
